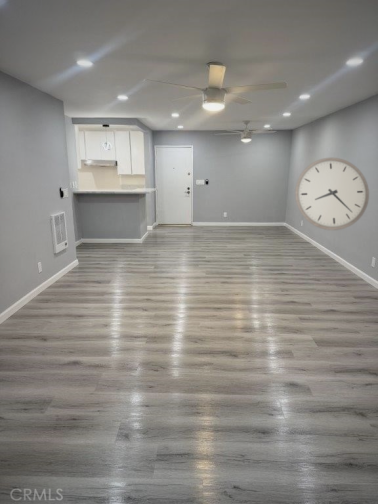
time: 8:23
